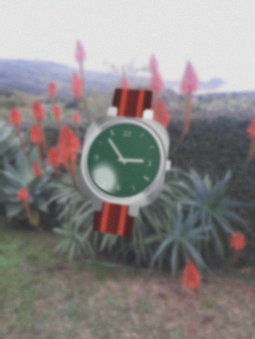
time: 2:53
